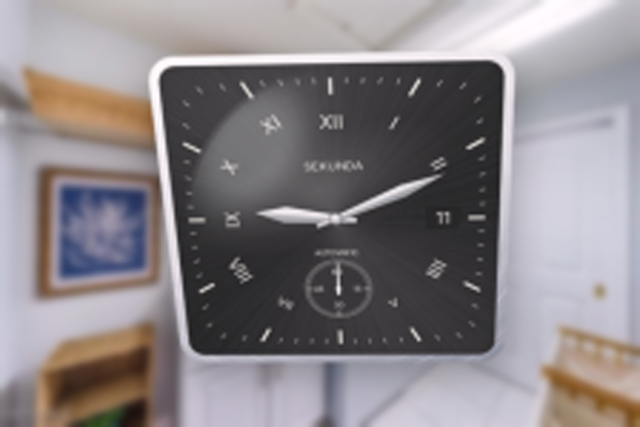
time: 9:11
